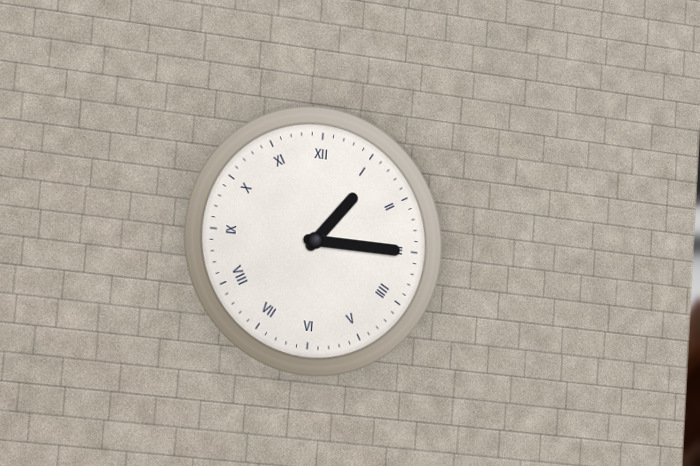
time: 1:15
